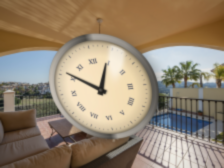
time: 12:51
